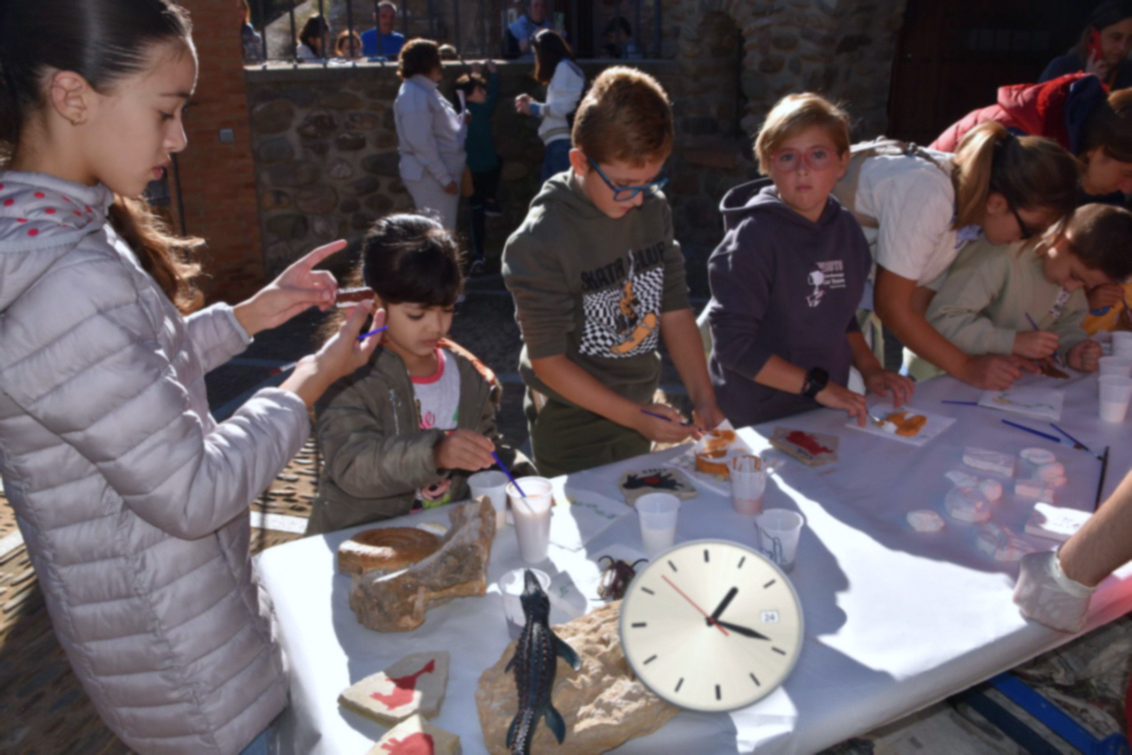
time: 1:18:53
